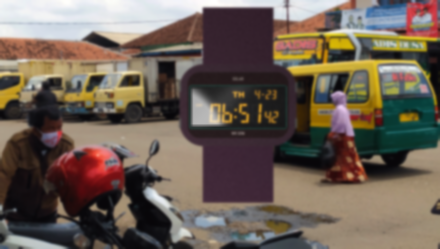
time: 6:51
